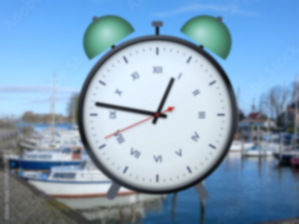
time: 12:46:41
